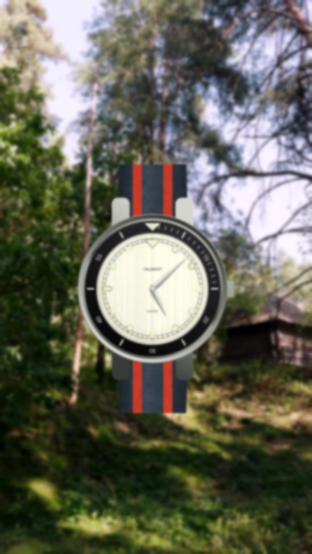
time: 5:08
